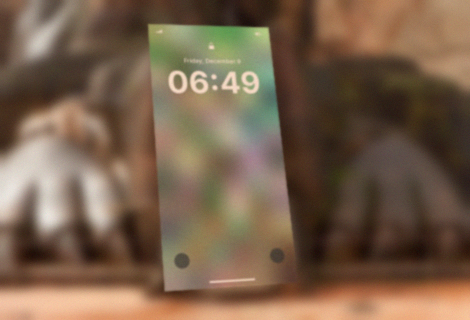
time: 6:49
